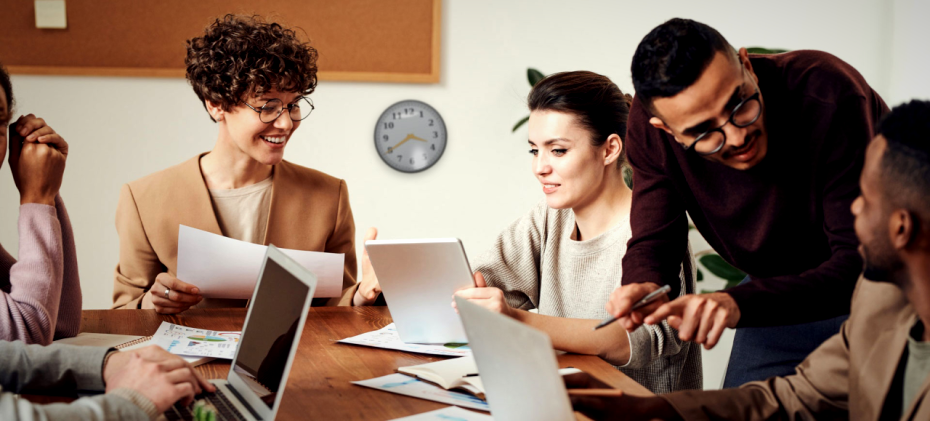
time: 3:40
